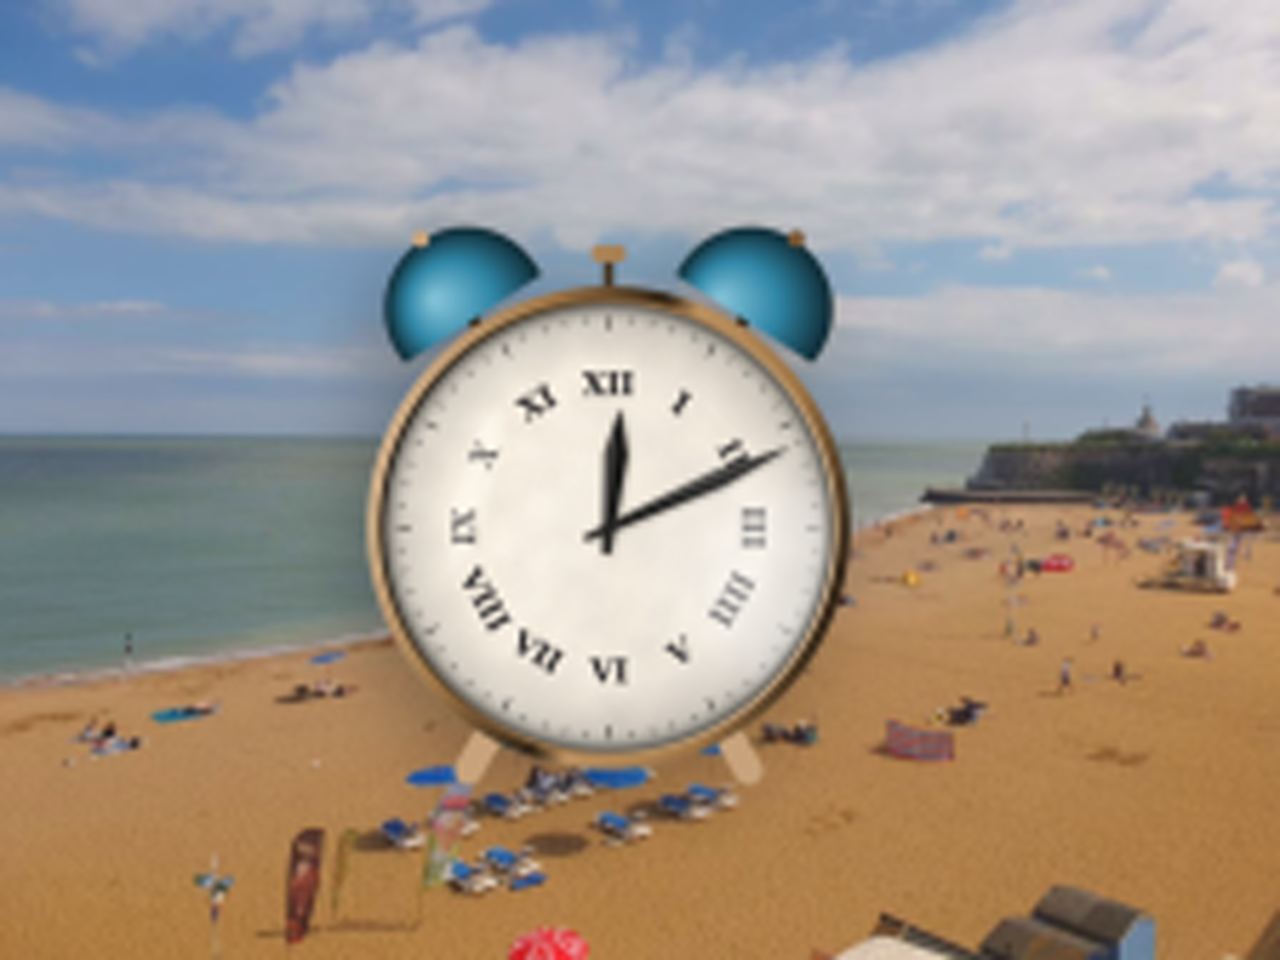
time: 12:11
